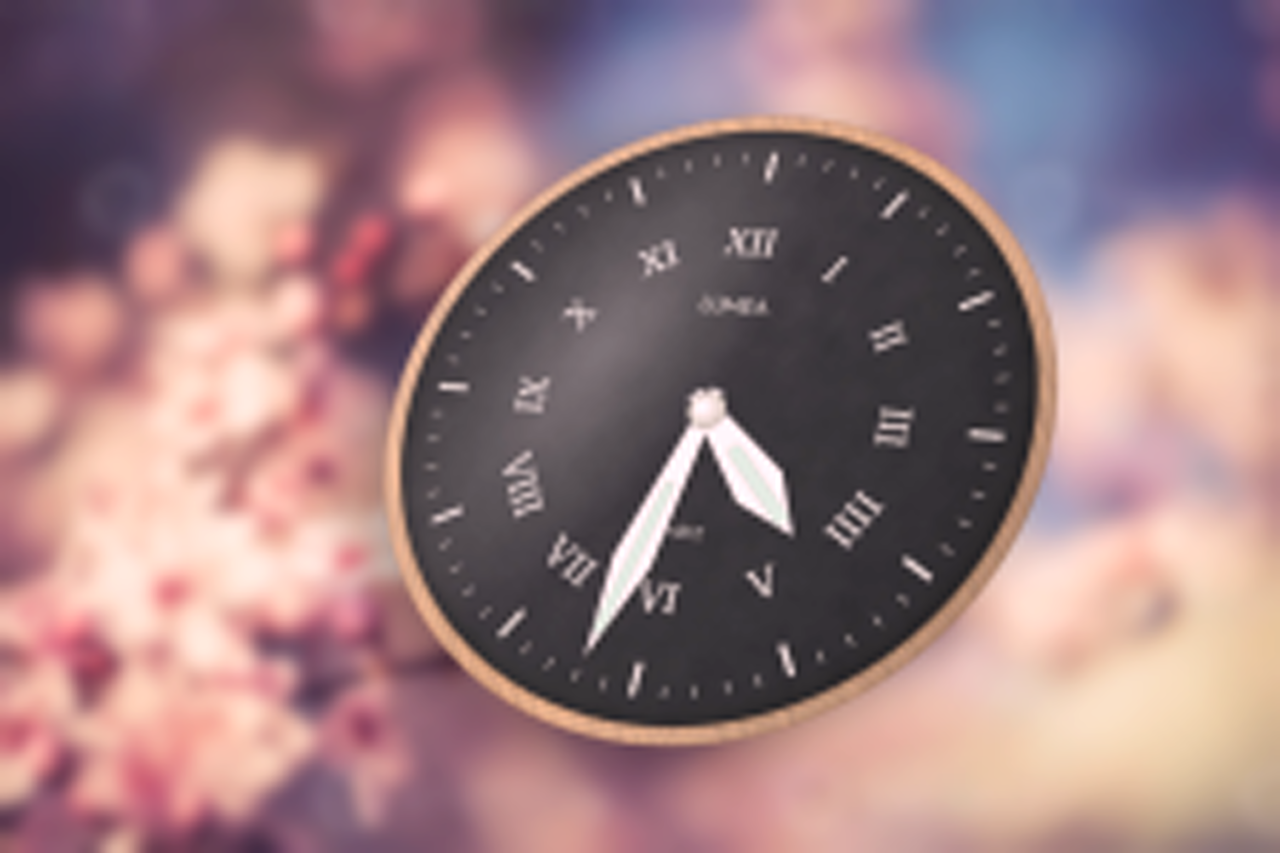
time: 4:32
